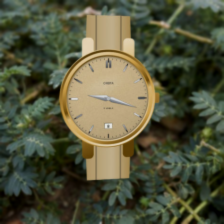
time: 9:18
